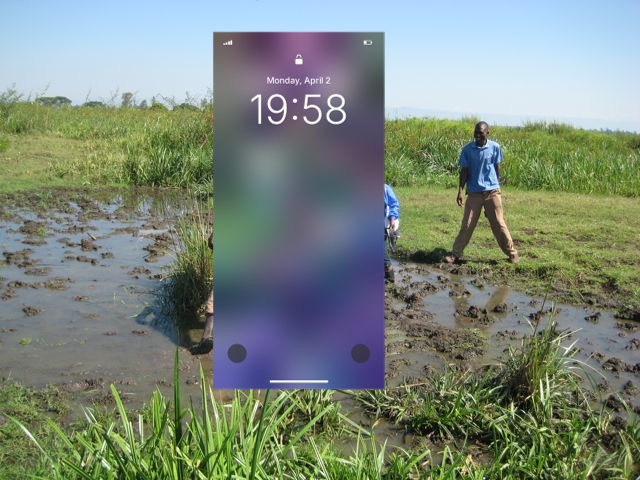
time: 19:58
